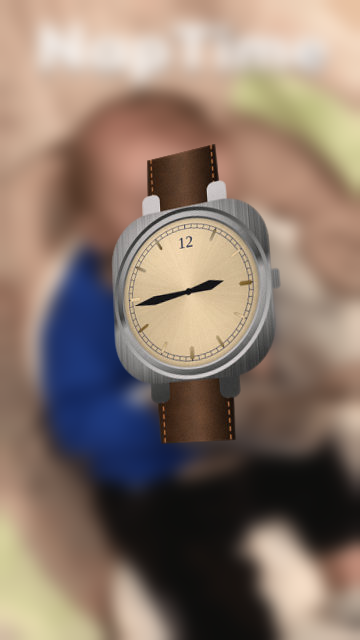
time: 2:44
